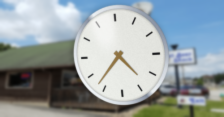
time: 4:37
